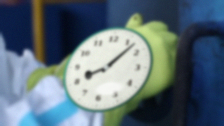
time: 8:07
